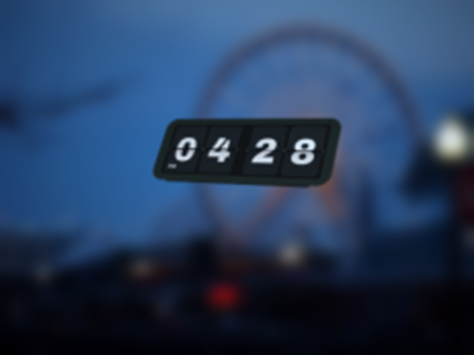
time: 4:28
